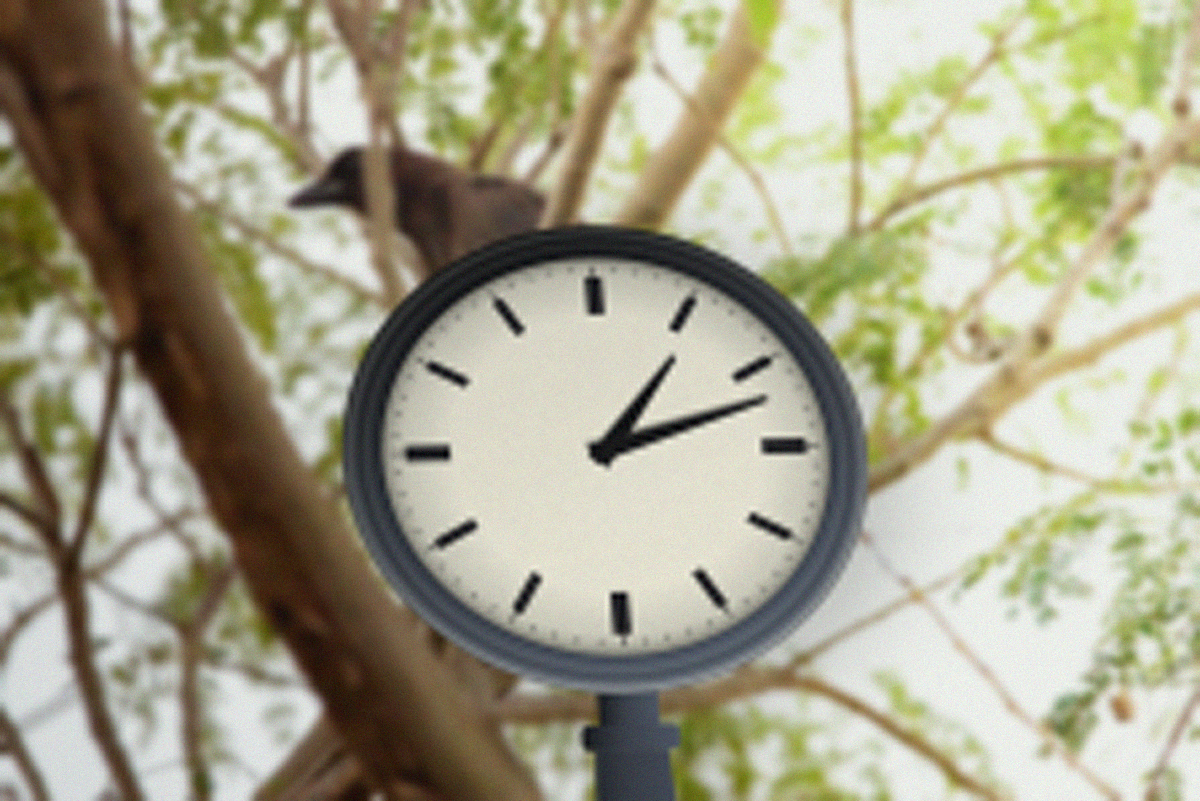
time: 1:12
